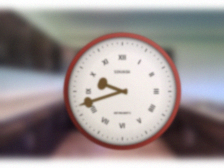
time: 9:42
